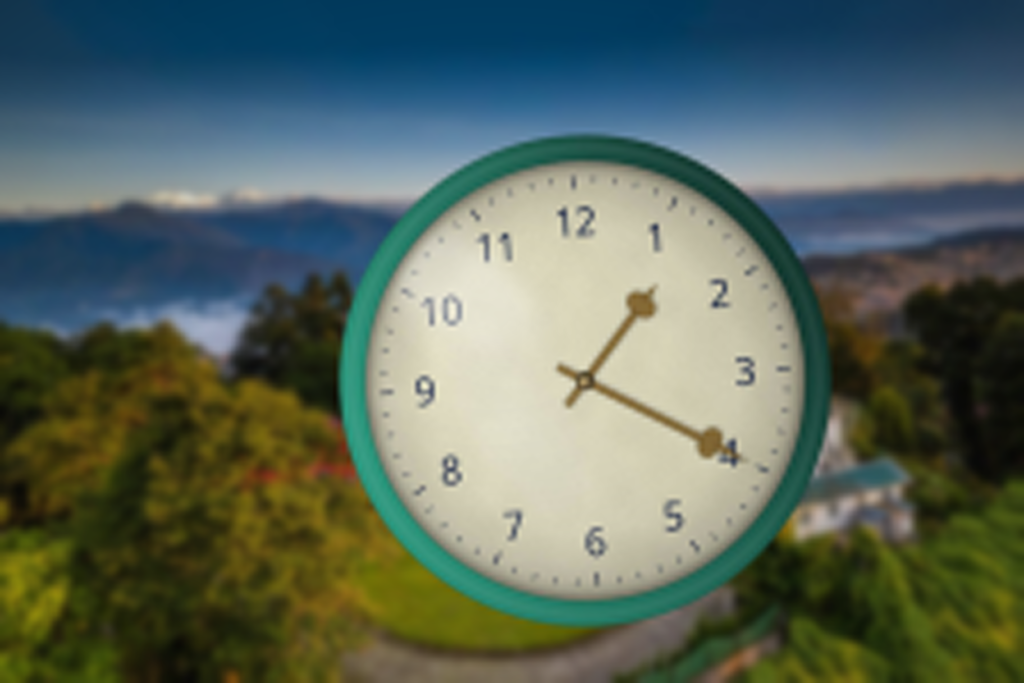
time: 1:20
